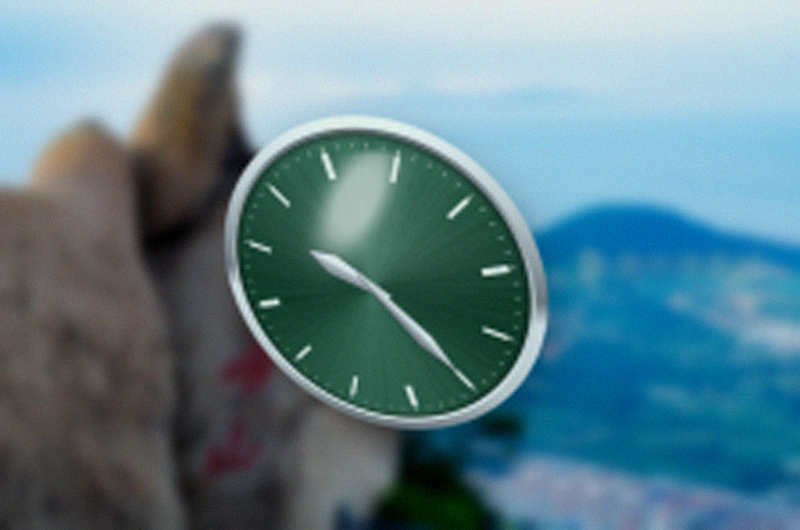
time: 10:25
